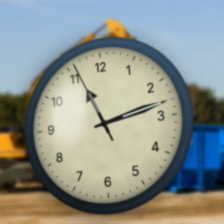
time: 11:12:56
